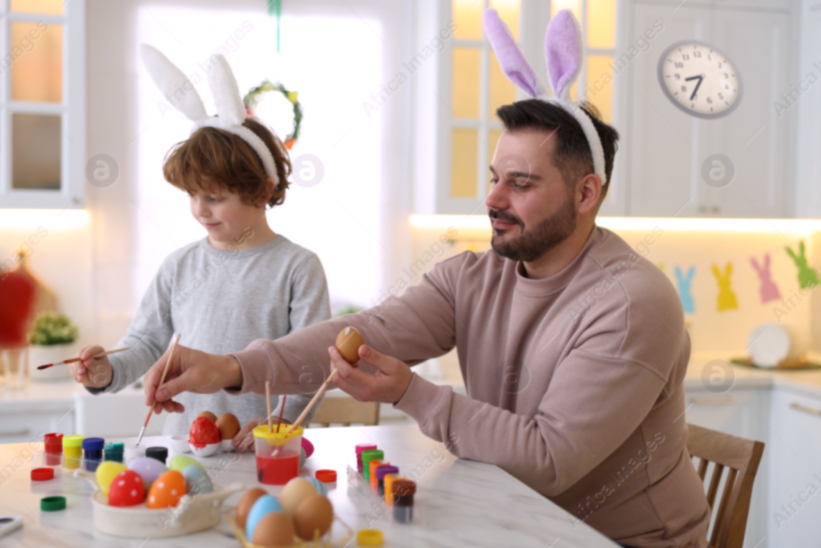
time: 8:36
